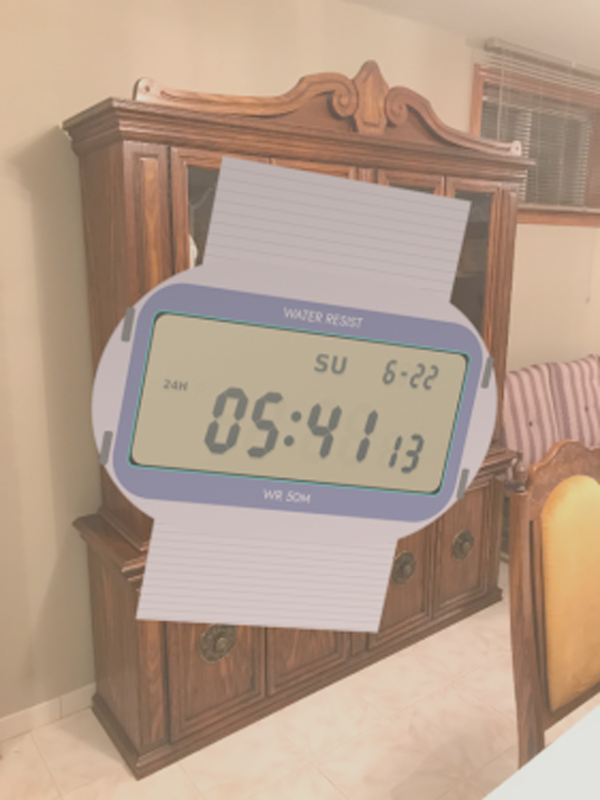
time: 5:41:13
